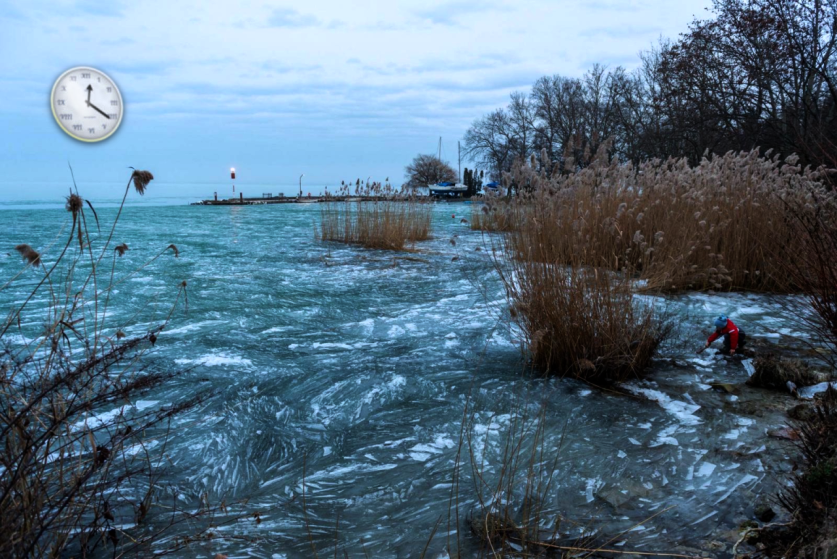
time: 12:21
